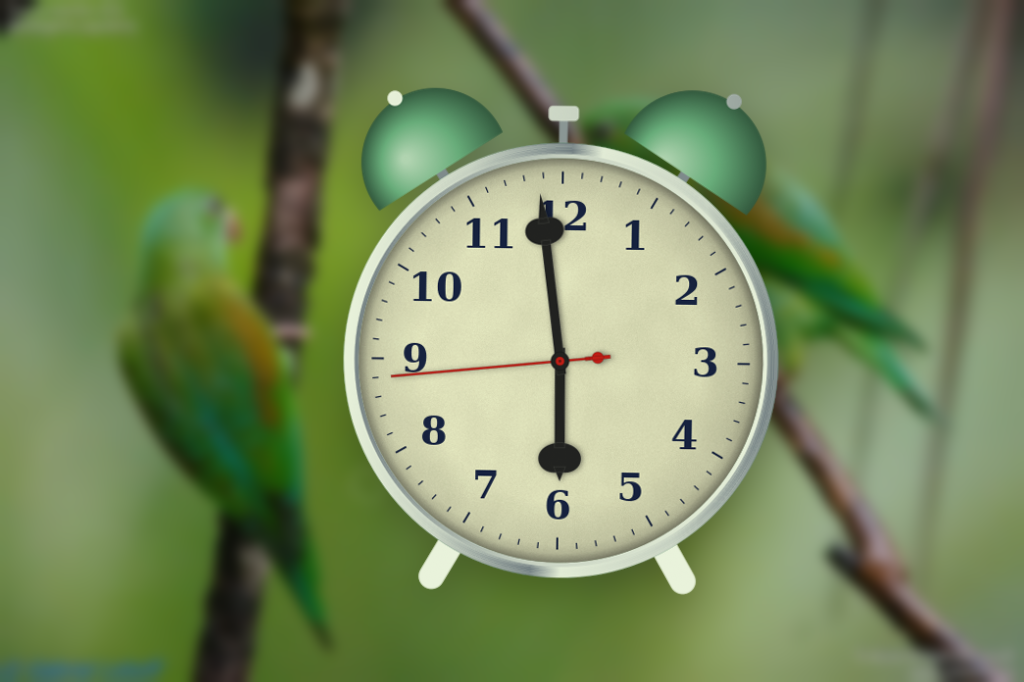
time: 5:58:44
